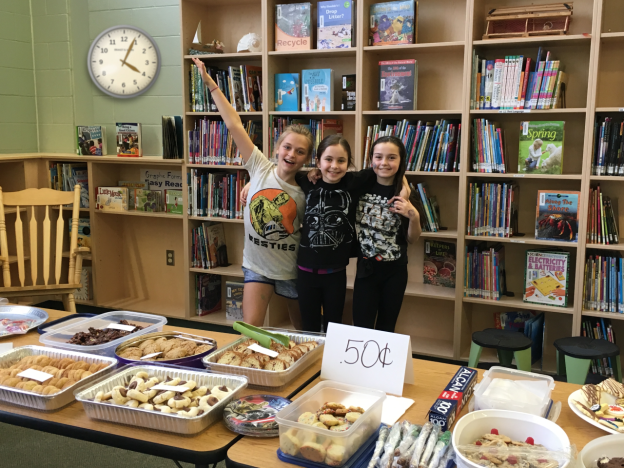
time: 4:04
